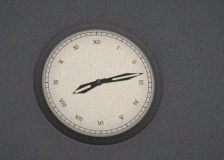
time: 8:13
